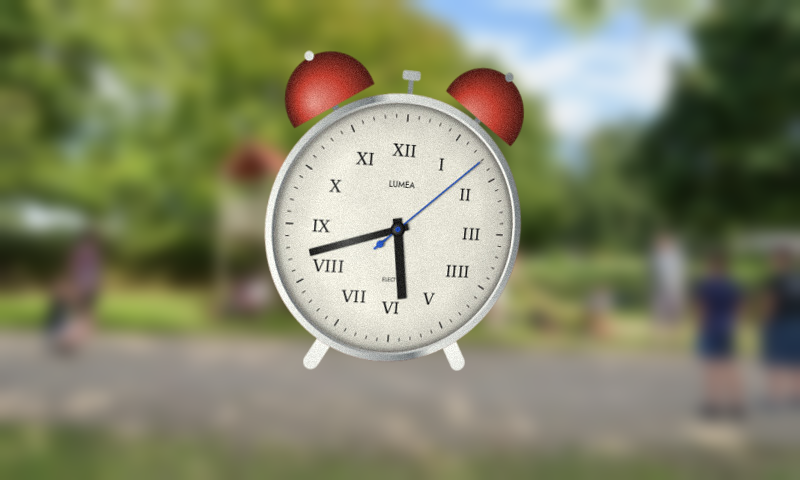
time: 5:42:08
